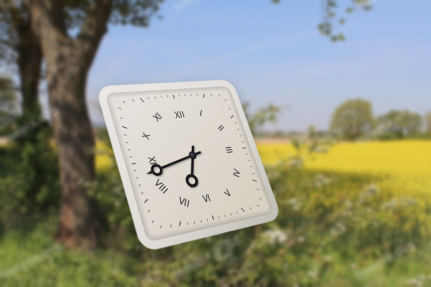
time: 6:43
